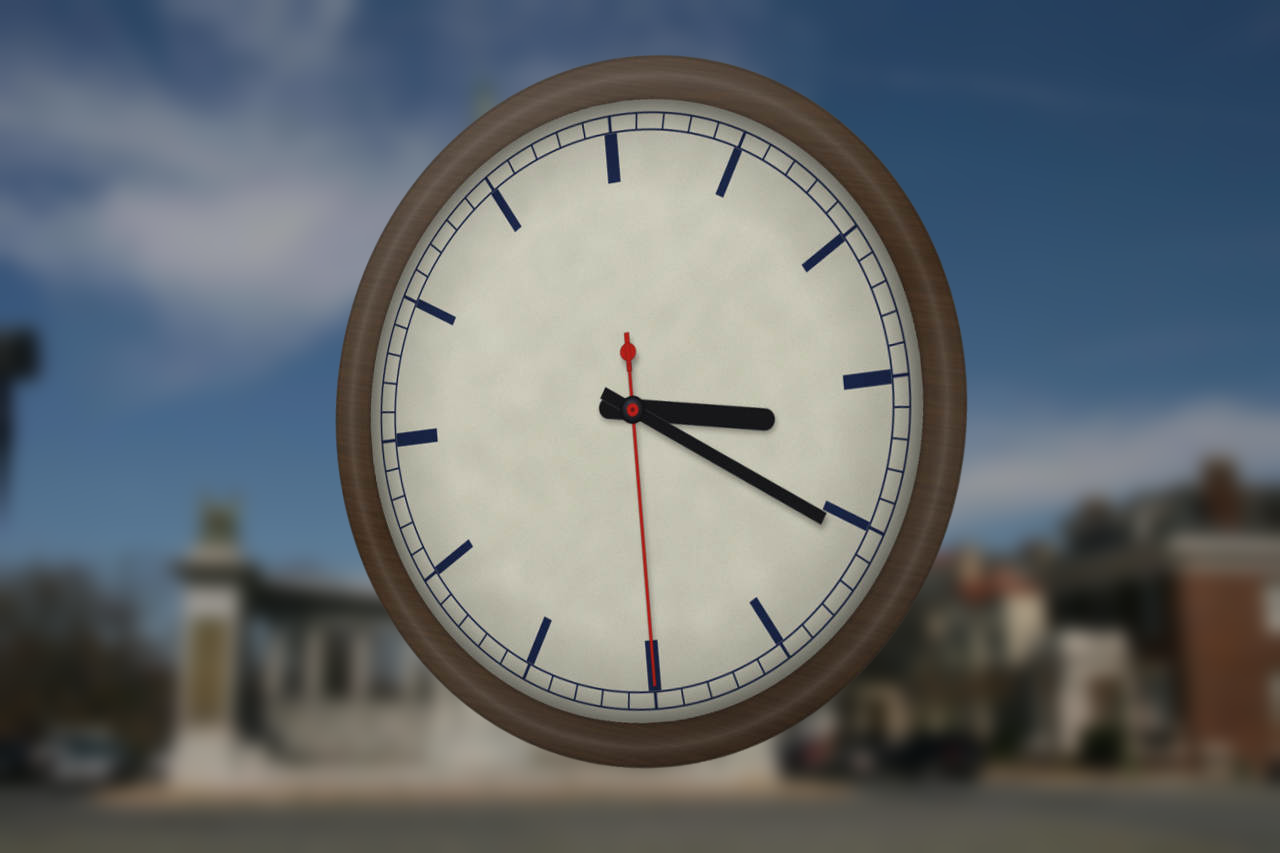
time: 3:20:30
